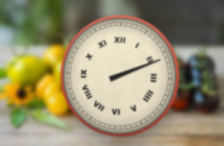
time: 2:11
